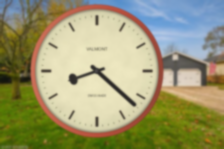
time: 8:22
